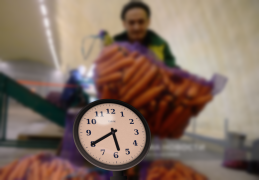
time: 5:40
